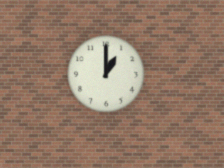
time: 1:00
